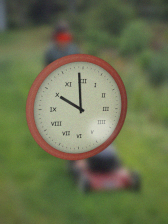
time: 9:59
